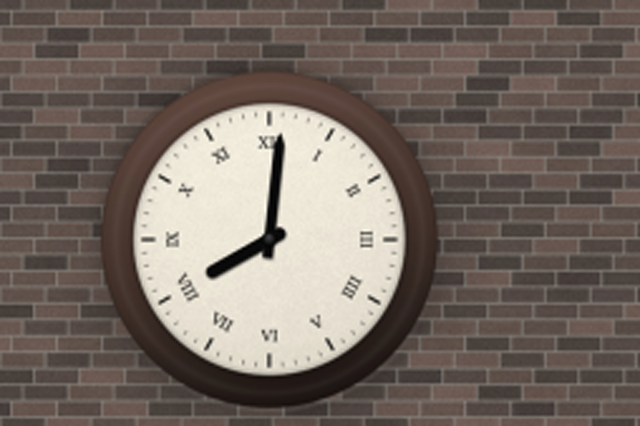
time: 8:01
